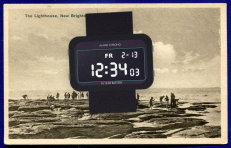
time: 12:34:03
